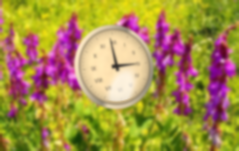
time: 2:59
